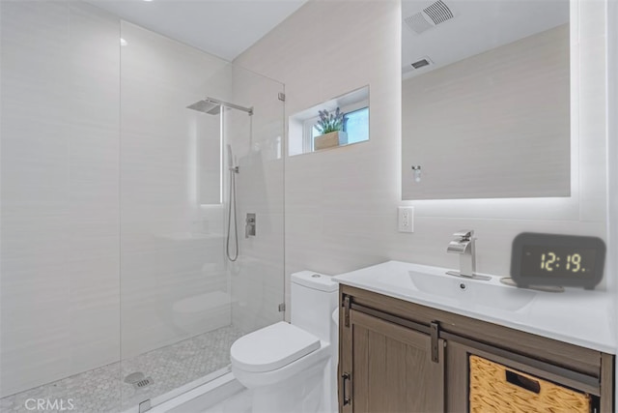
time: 12:19
